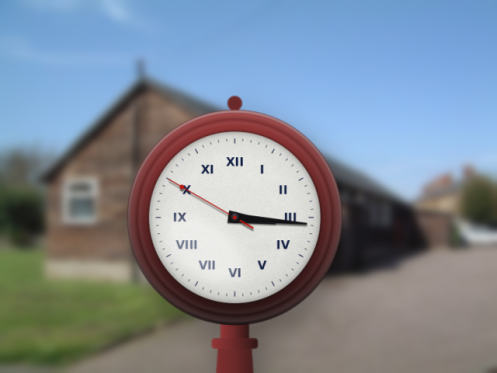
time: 3:15:50
